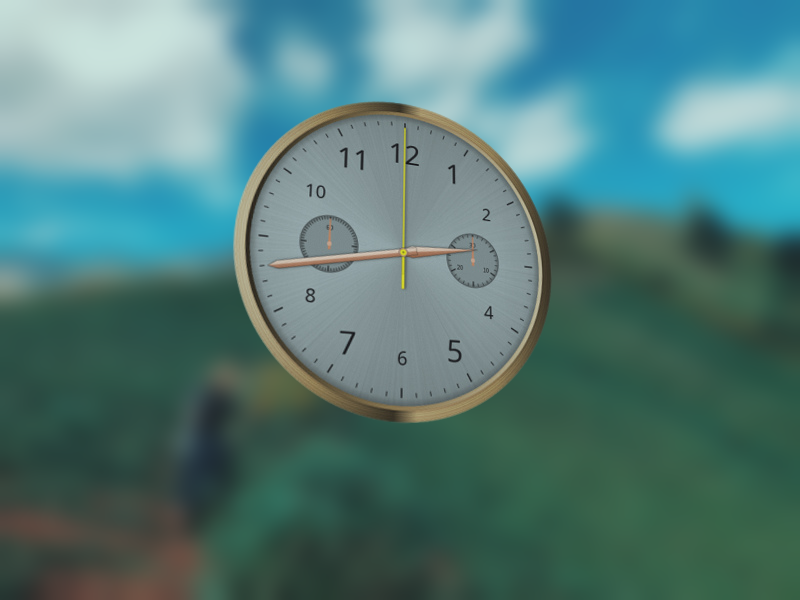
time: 2:43
